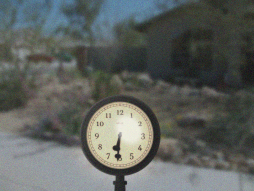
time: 6:31
